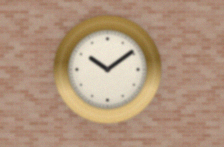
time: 10:09
